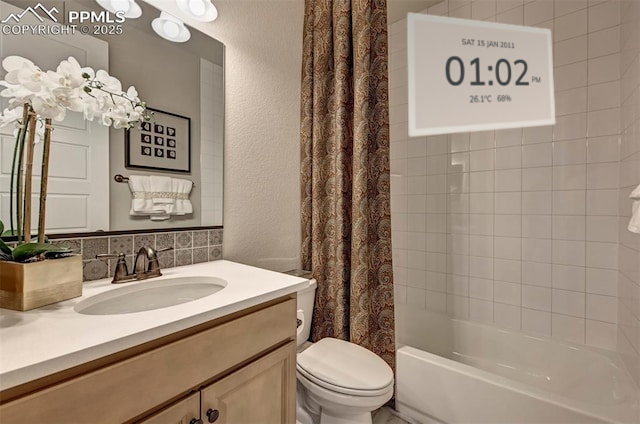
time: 1:02
